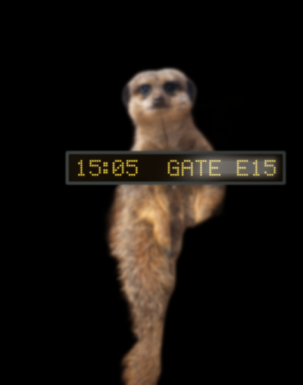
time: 15:05
